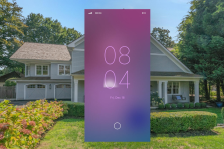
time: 8:04
